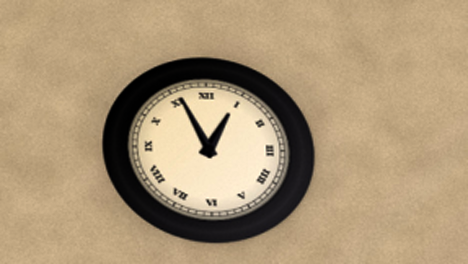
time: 12:56
